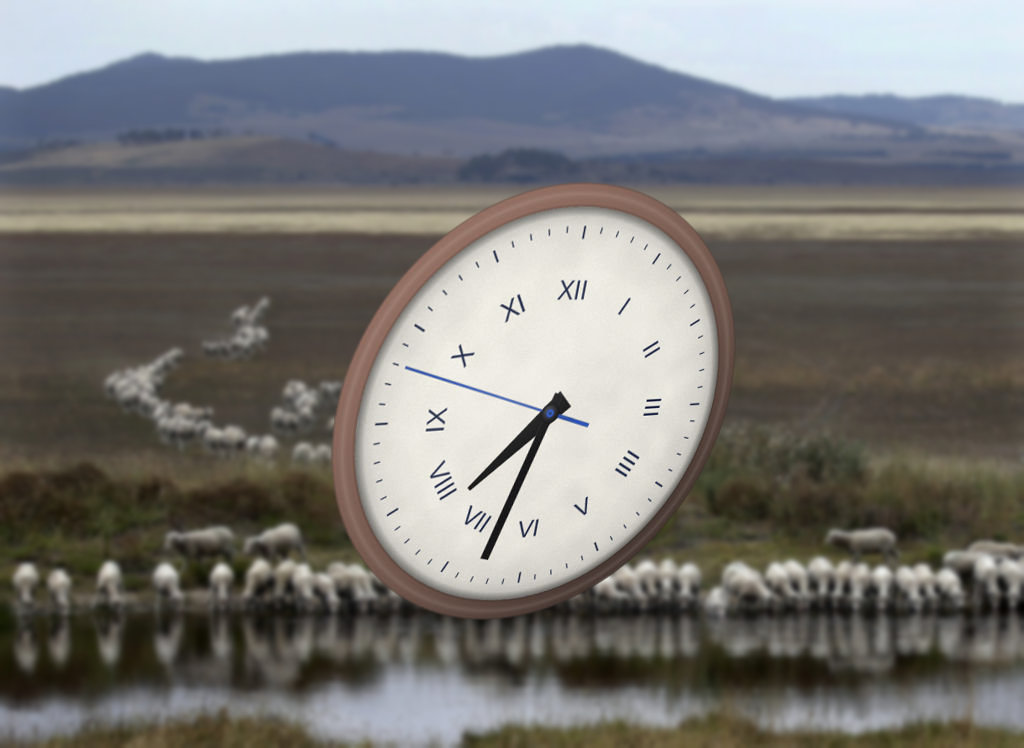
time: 7:32:48
